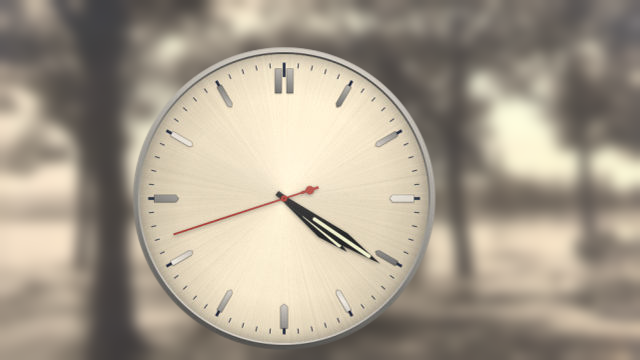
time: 4:20:42
